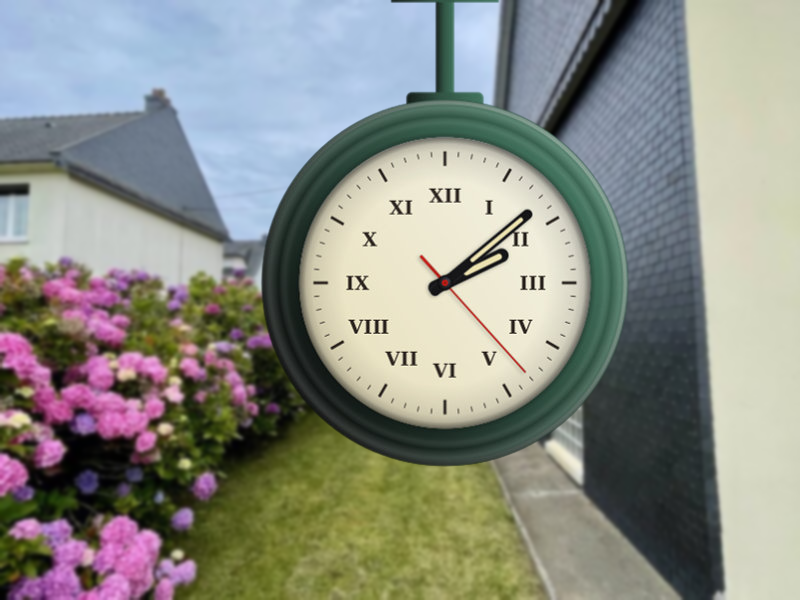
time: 2:08:23
